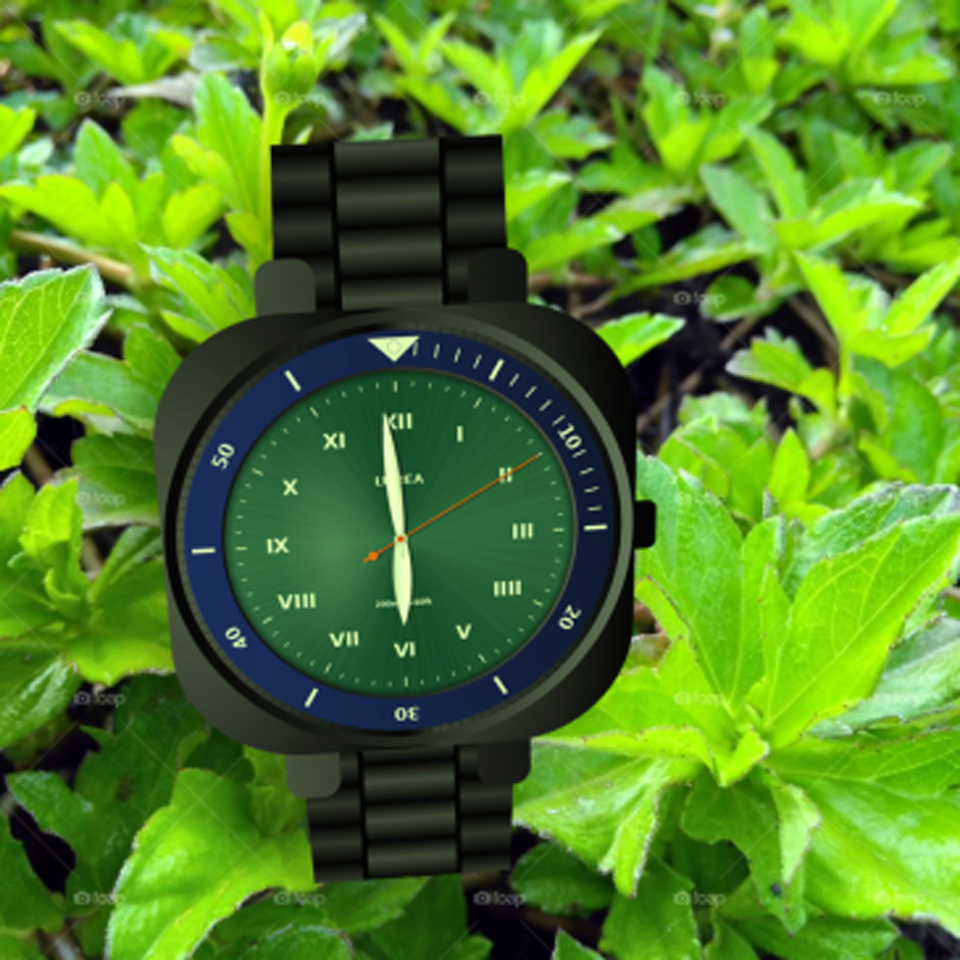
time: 5:59:10
